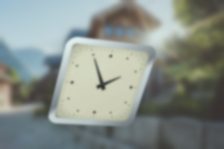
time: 1:55
